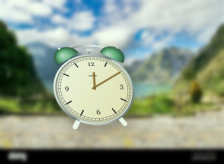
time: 12:10
